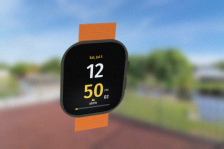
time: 12:50
